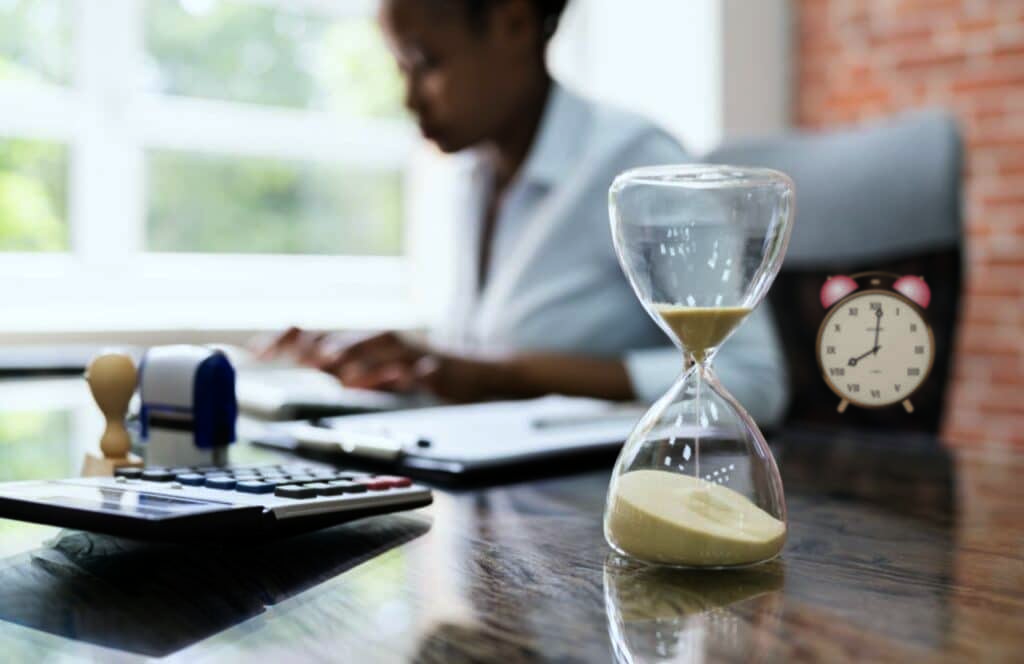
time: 8:01
